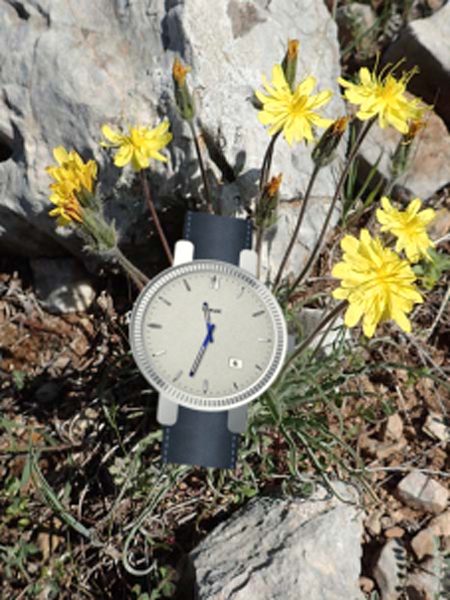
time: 11:33
